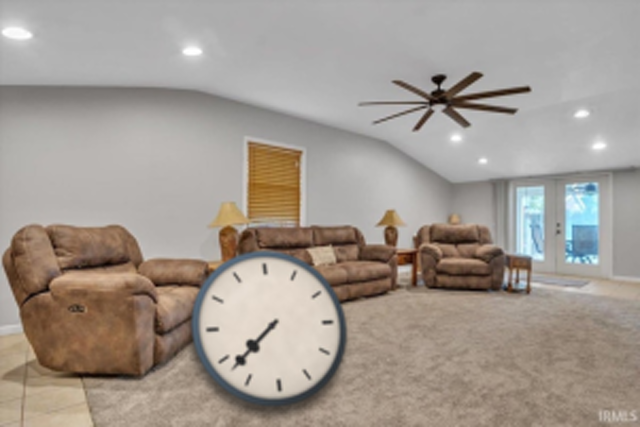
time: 7:38
